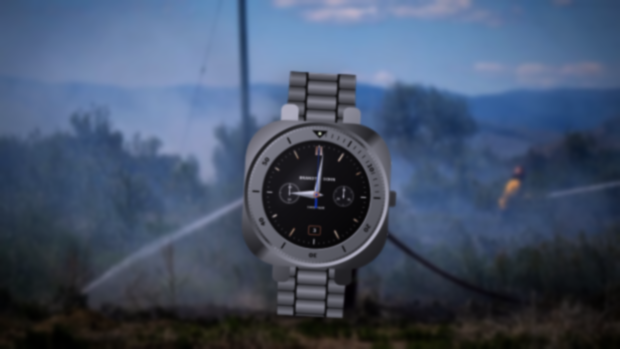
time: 9:01
